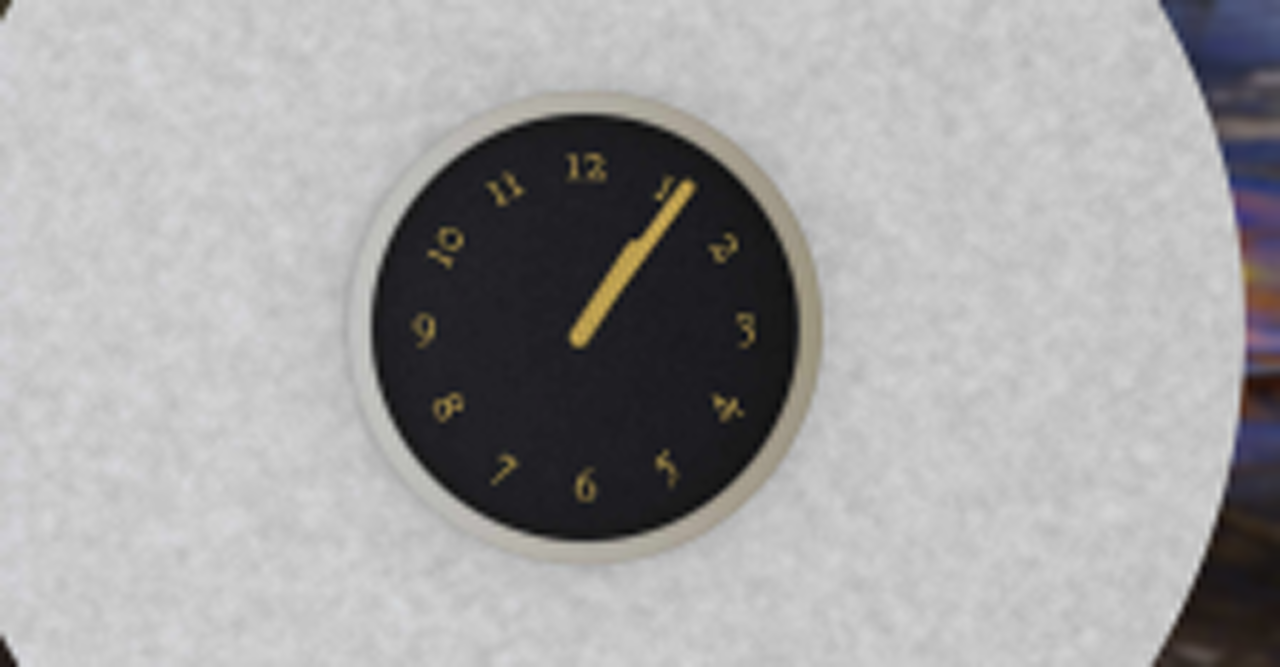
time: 1:06
